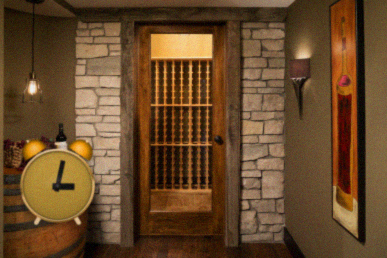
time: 3:02
